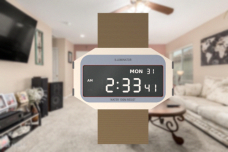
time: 2:33:41
